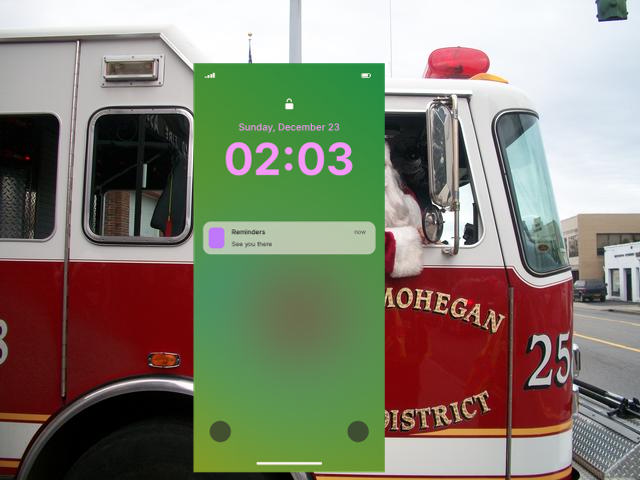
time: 2:03
